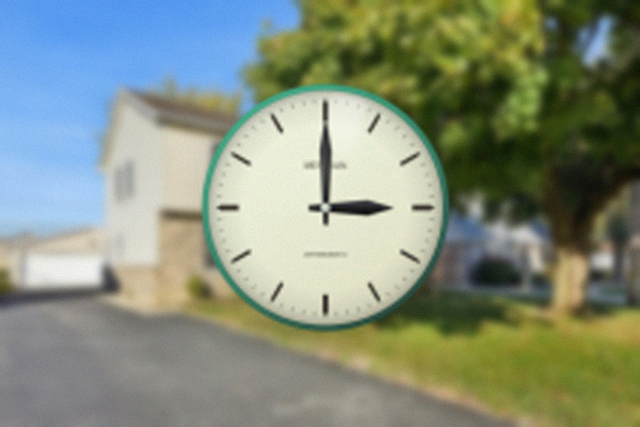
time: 3:00
